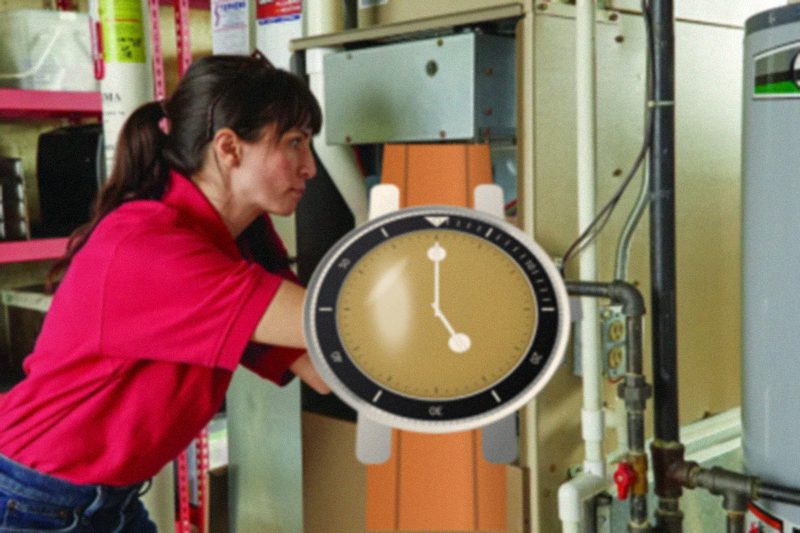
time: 5:00
